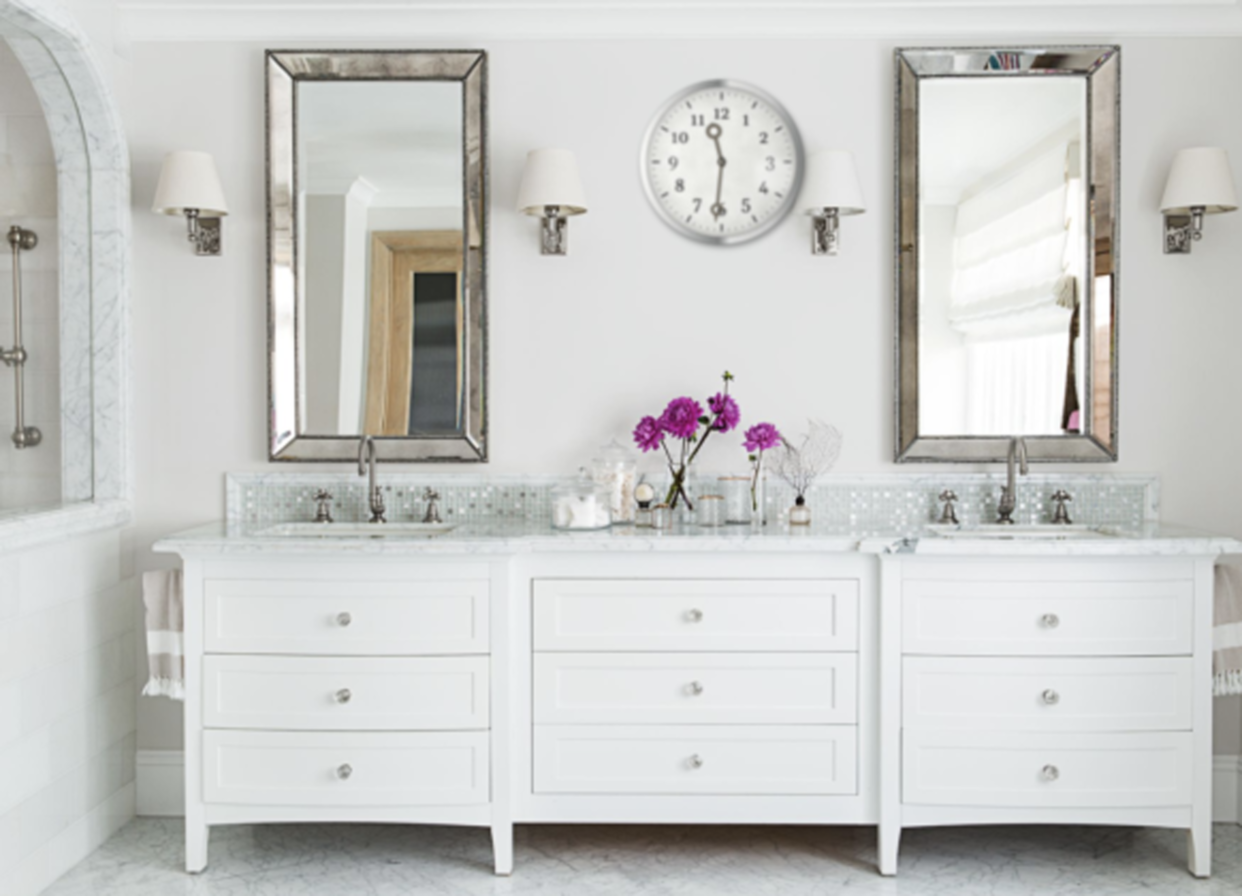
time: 11:31
